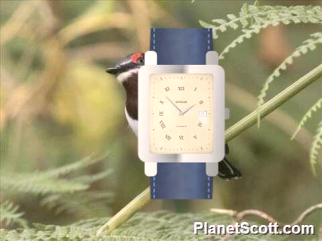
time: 1:53
